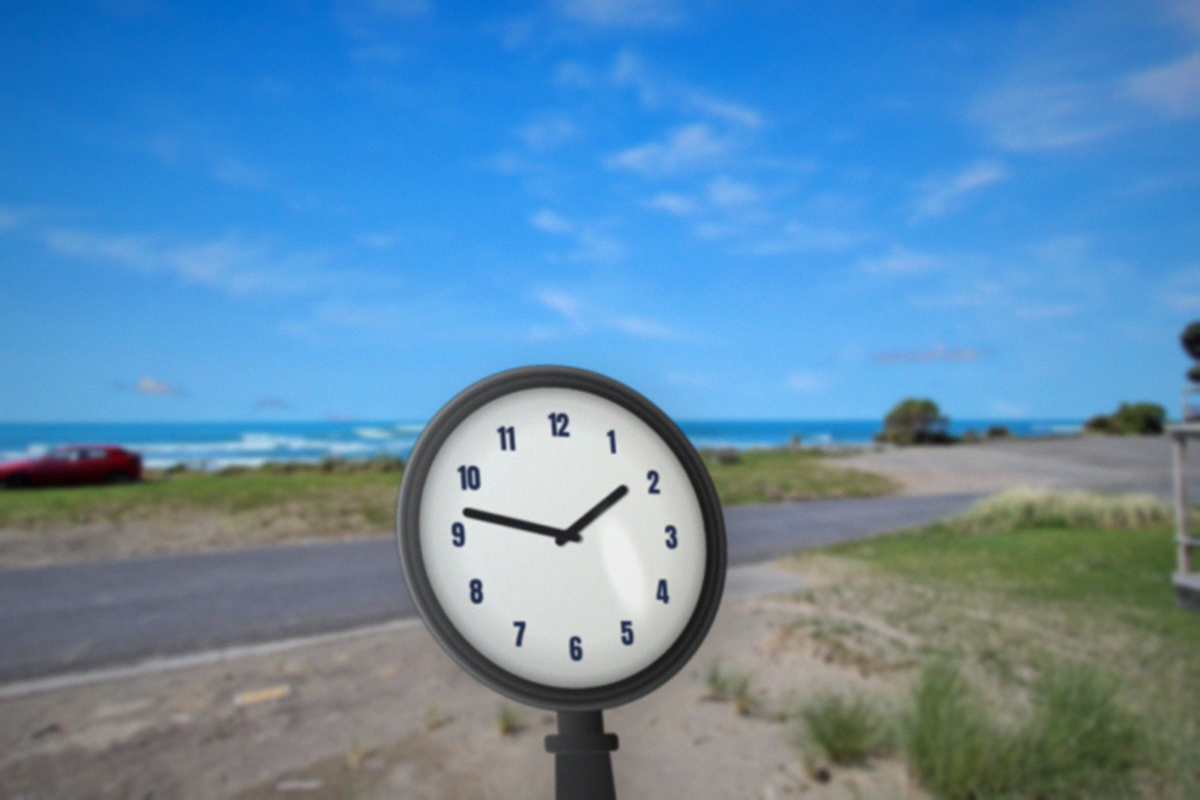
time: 1:47
